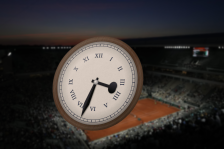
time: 3:33
